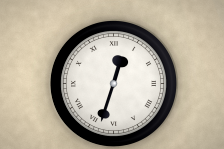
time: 12:33
